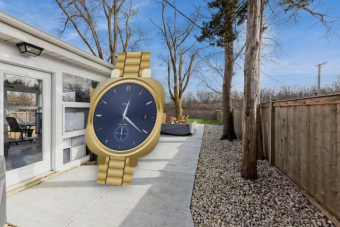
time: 12:21
